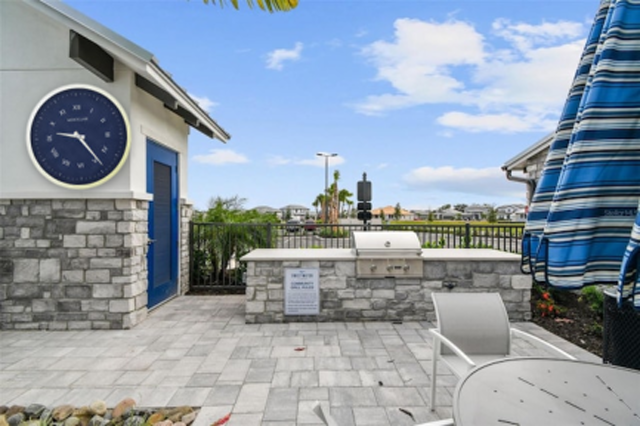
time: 9:24
